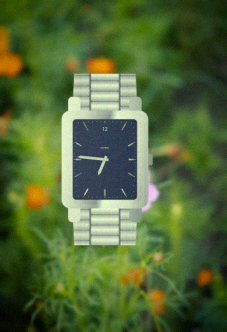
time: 6:46
